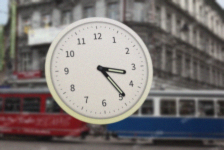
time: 3:24
